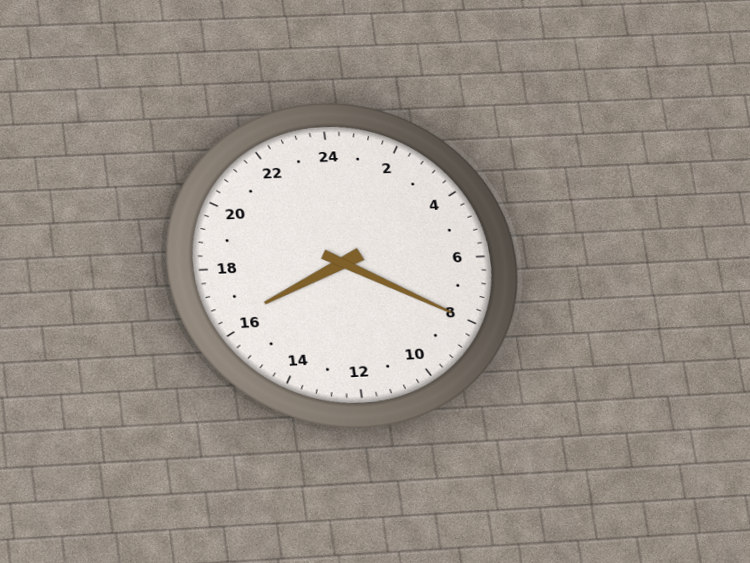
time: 16:20
